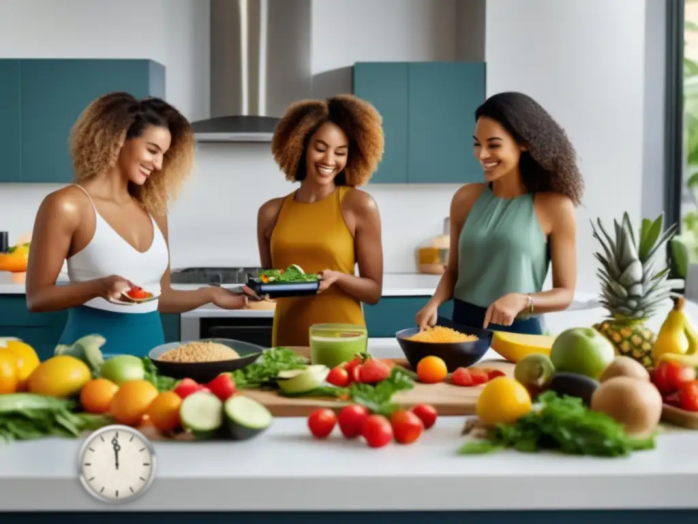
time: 11:59
